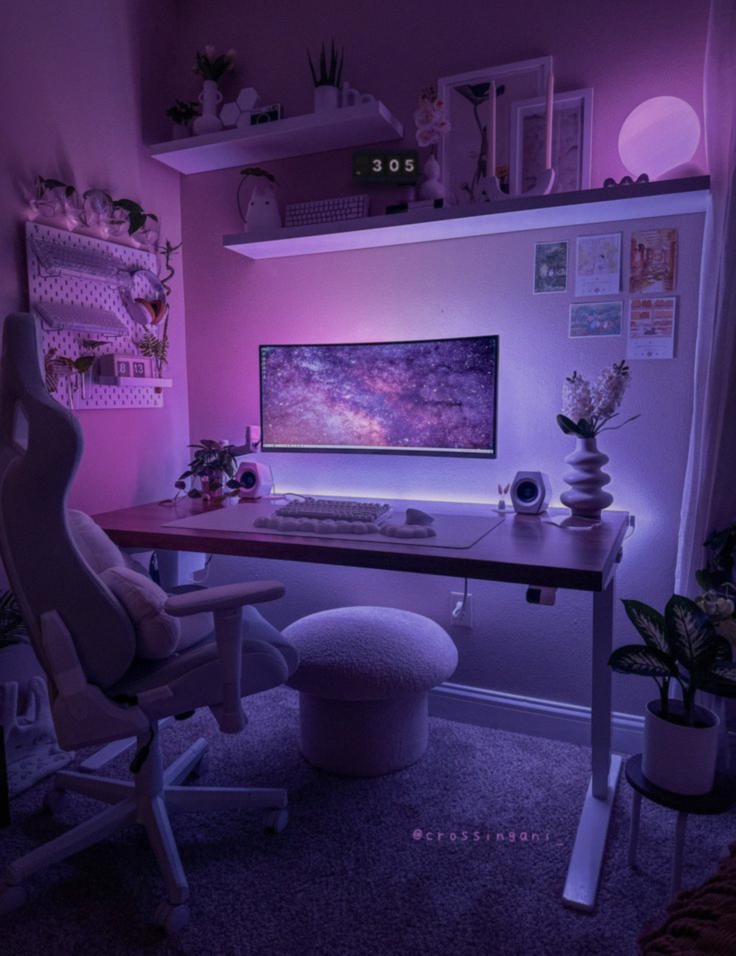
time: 3:05
